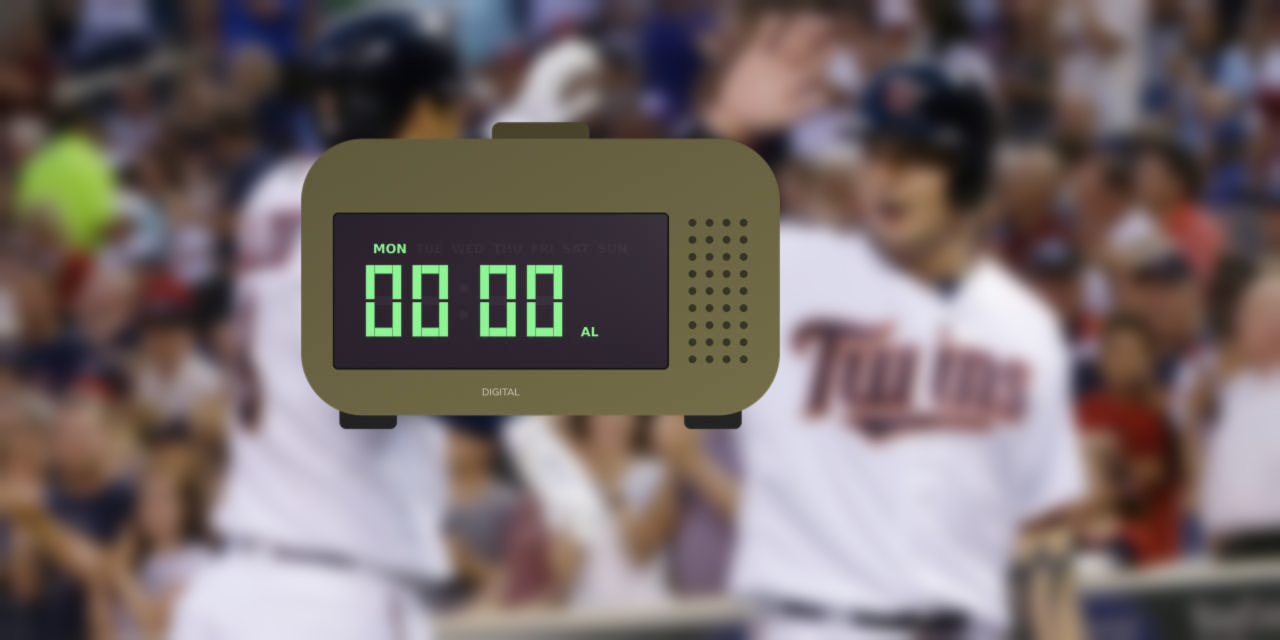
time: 0:00
